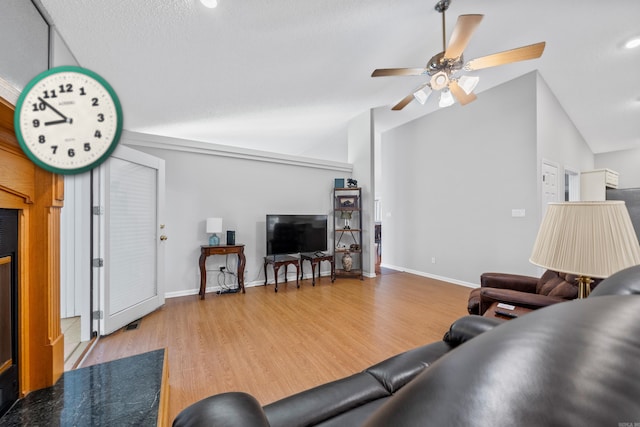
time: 8:52
